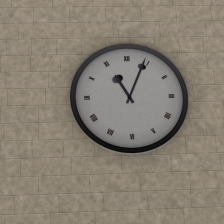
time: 11:04
